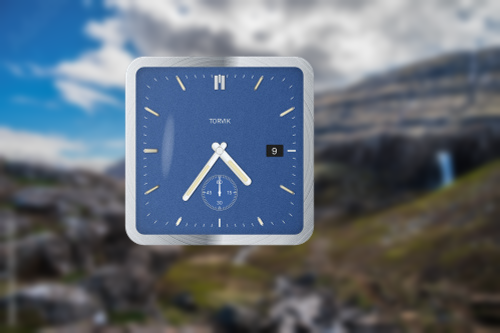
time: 4:36
